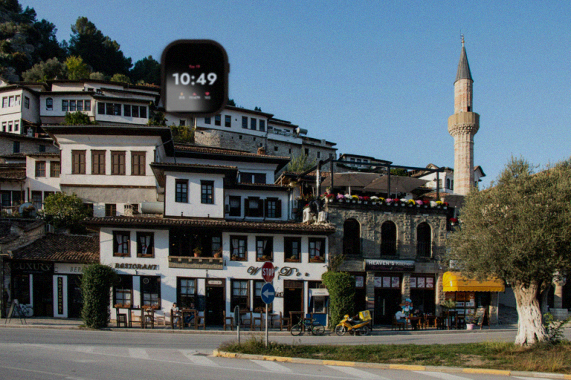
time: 10:49
